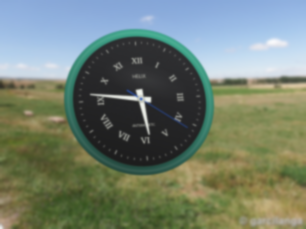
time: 5:46:21
